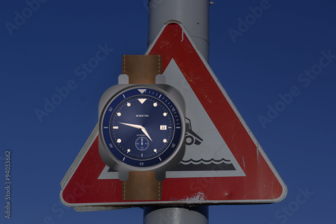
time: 4:47
